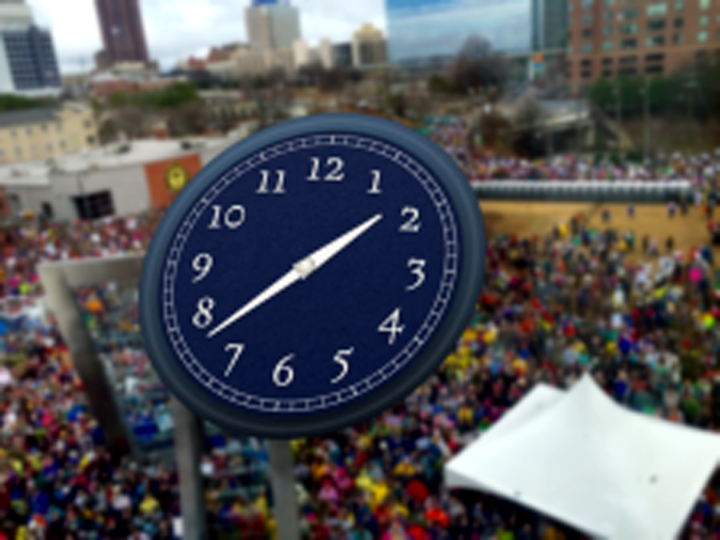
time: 1:38
